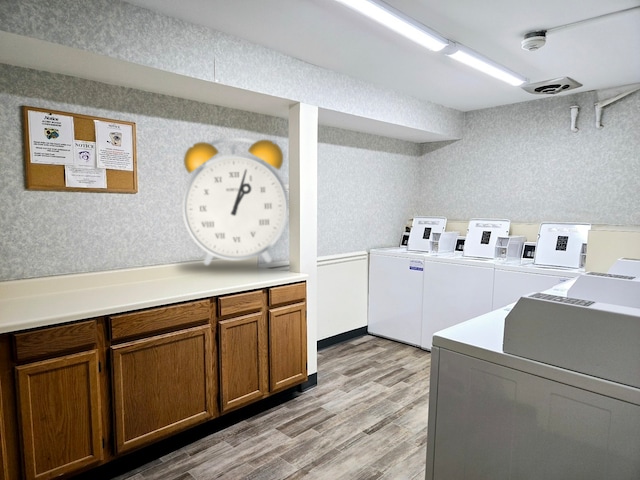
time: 1:03
